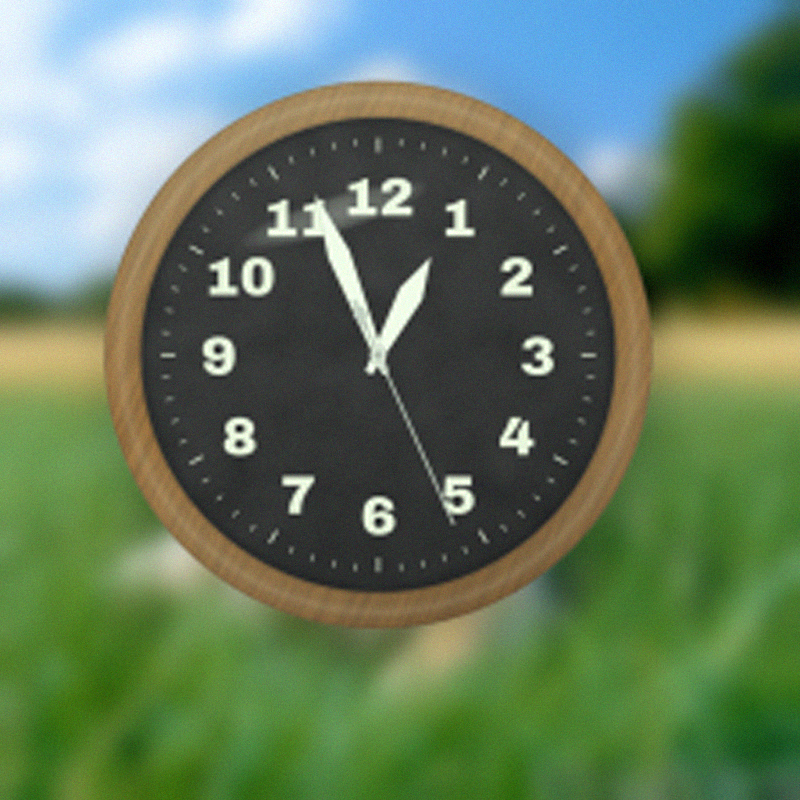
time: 12:56:26
